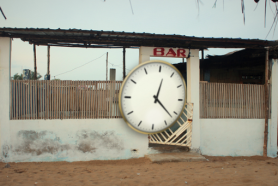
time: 12:22
